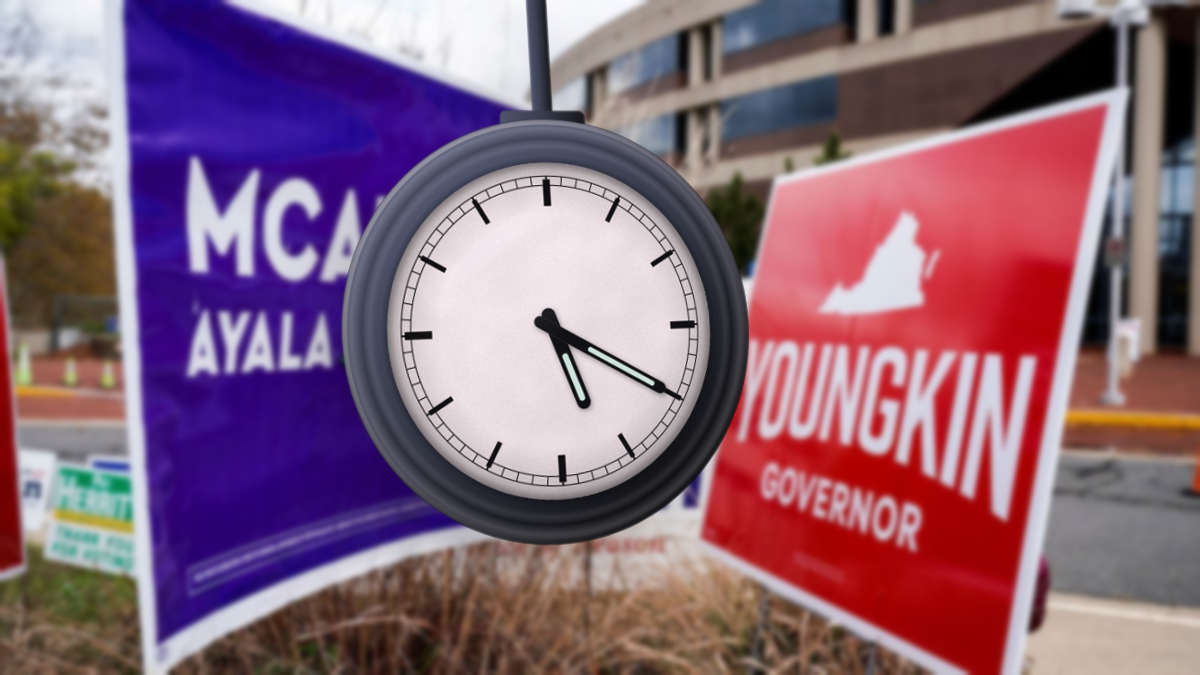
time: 5:20
